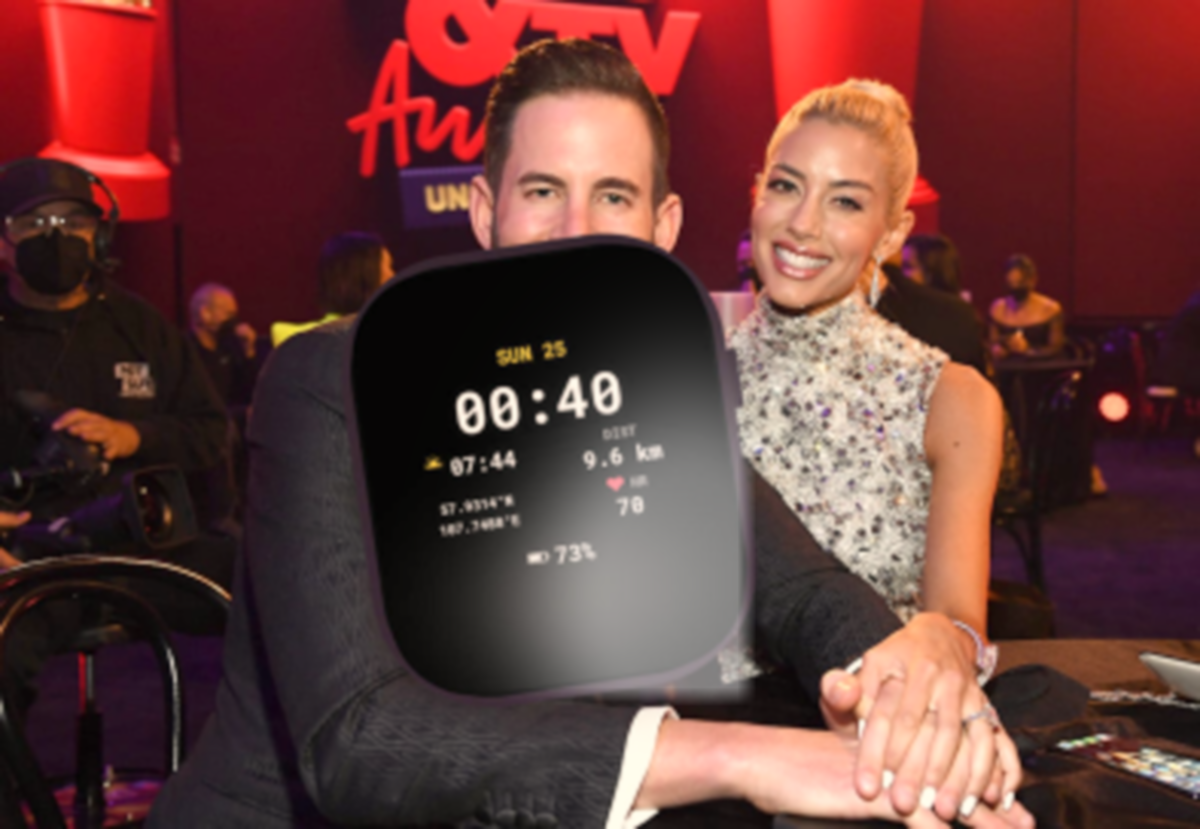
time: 0:40
